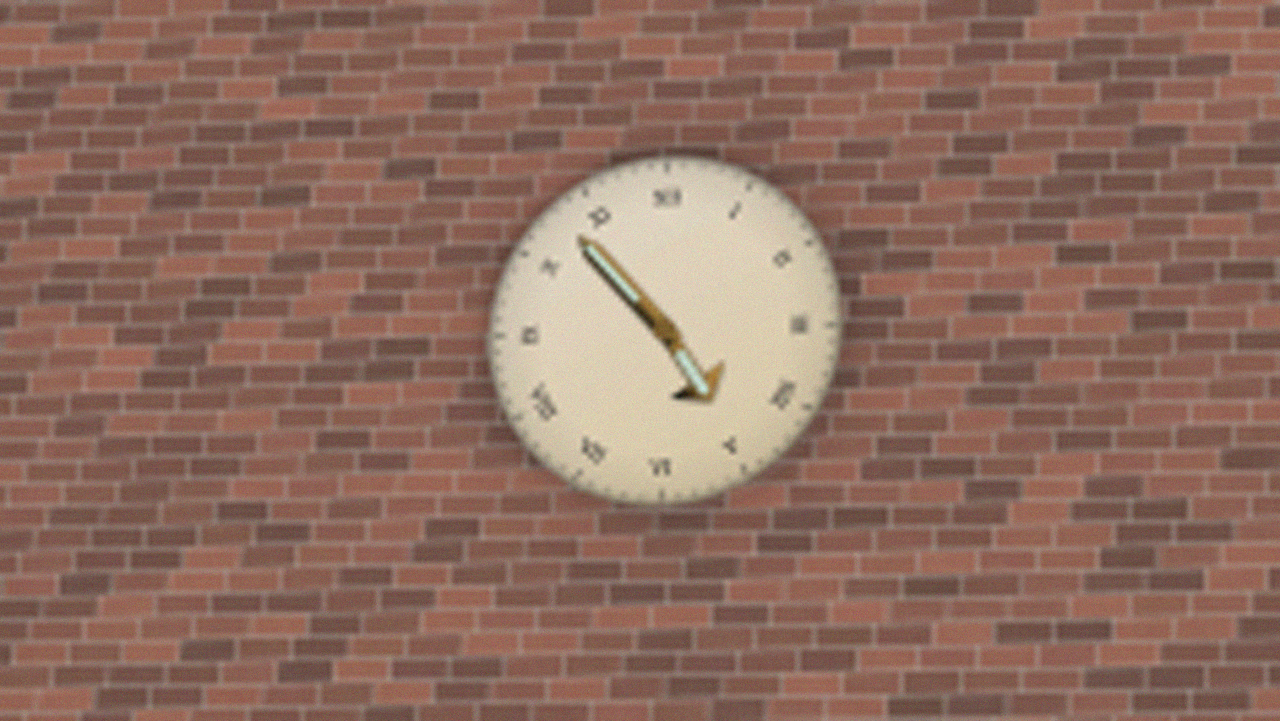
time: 4:53
